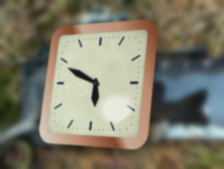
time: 5:49
